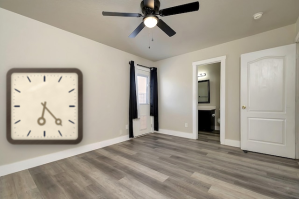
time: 6:23
